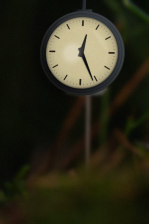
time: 12:26
